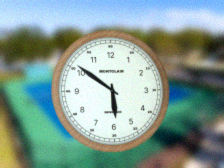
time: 5:51
